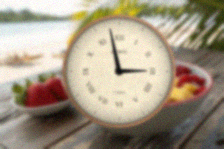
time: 2:58
